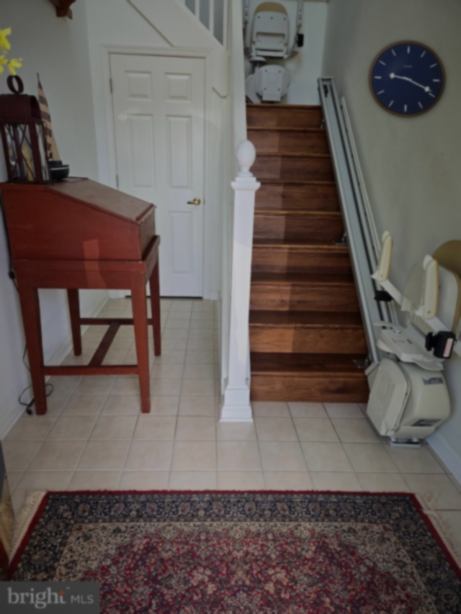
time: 9:19
